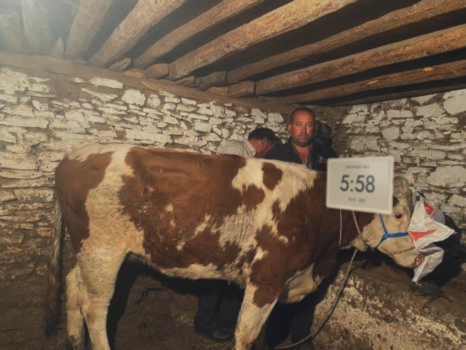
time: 5:58
